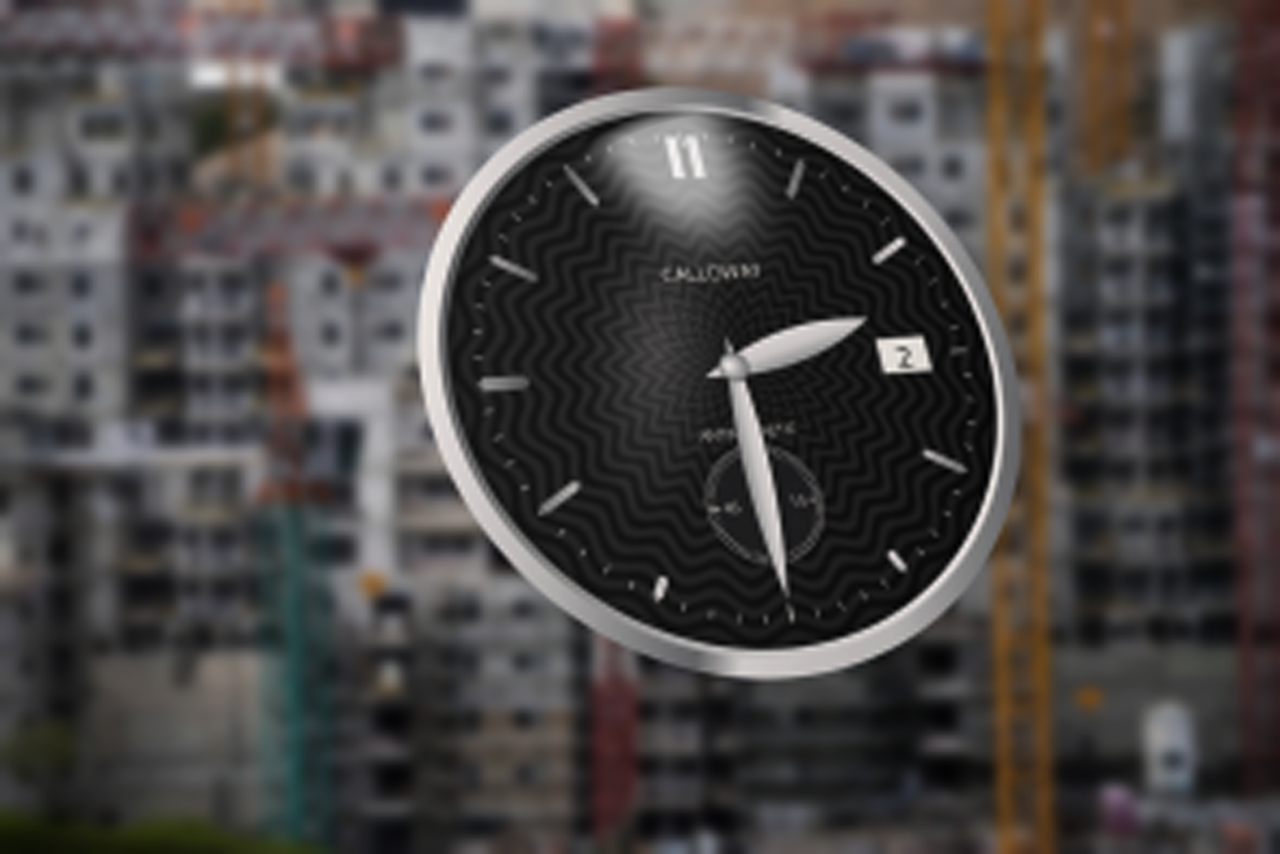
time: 2:30
